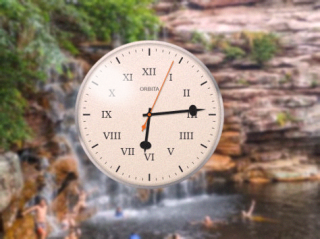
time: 6:14:04
